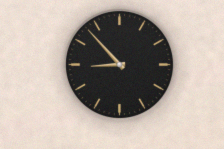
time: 8:53
